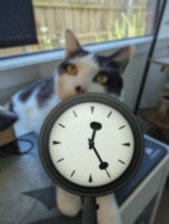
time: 12:25
